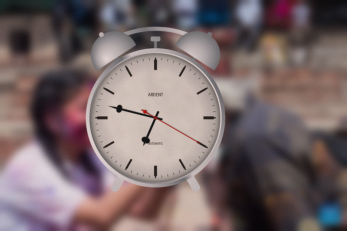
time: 6:47:20
